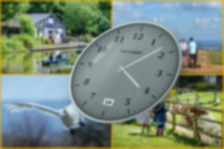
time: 4:08
